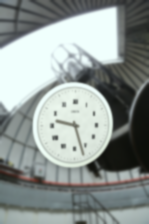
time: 9:27
